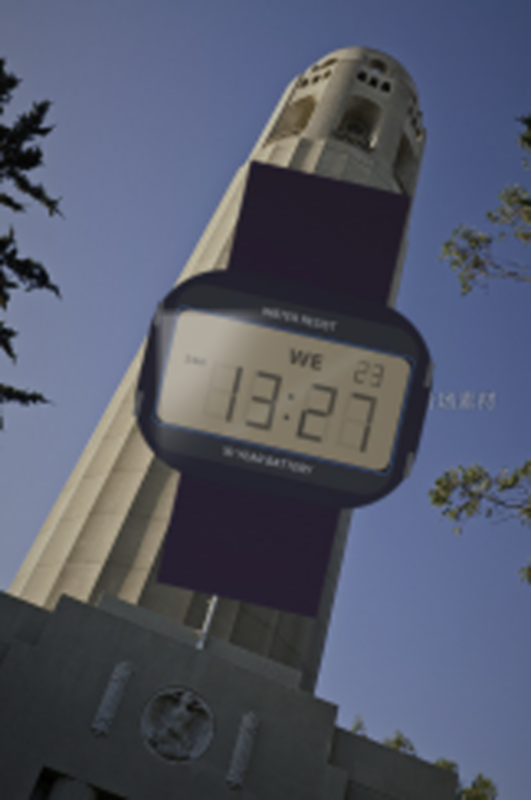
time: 13:27
